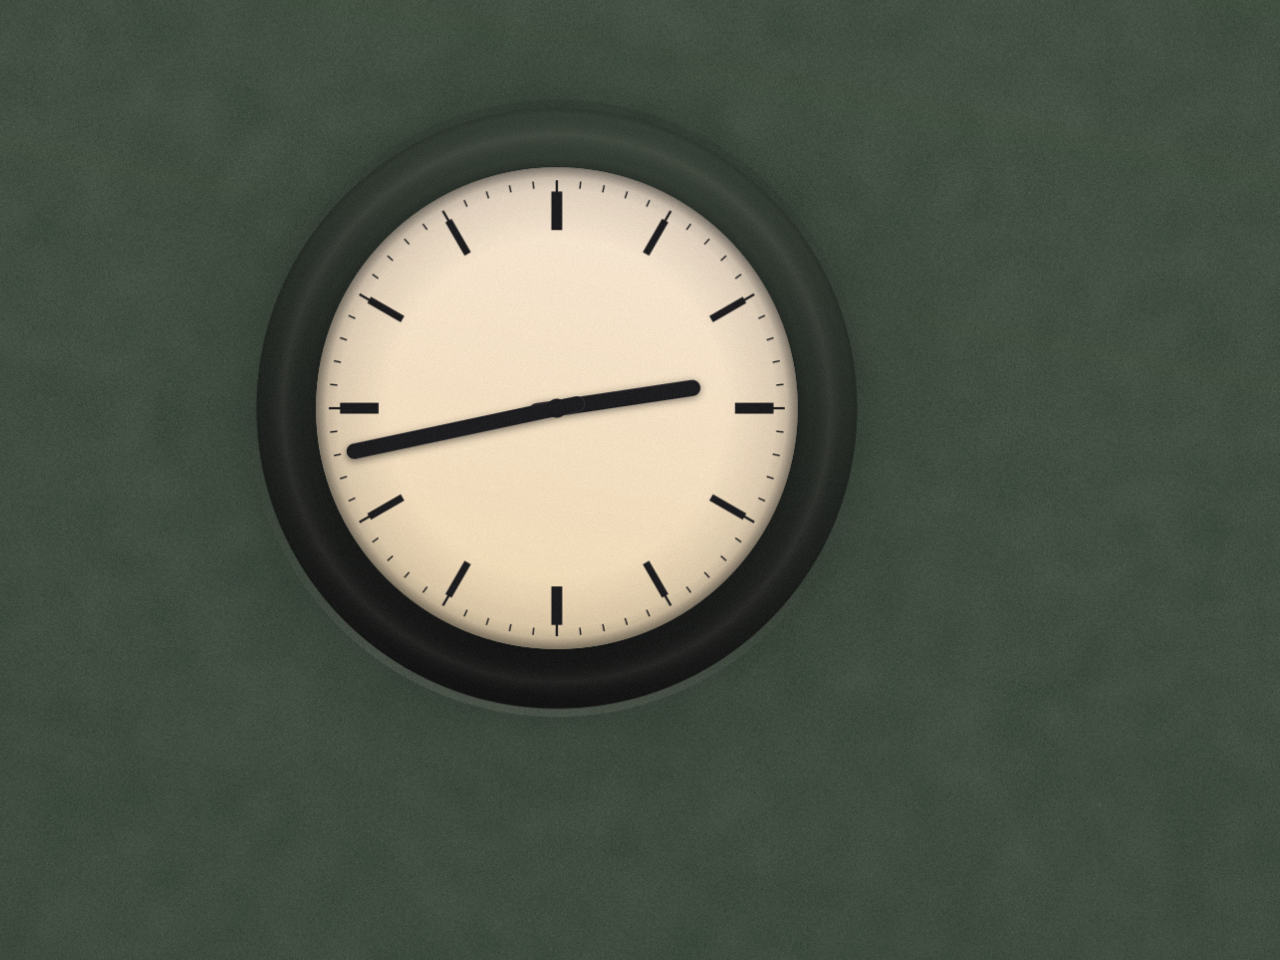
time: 2:43
